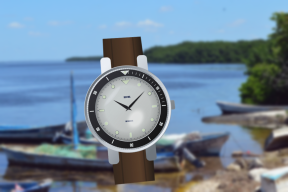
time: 10:08
